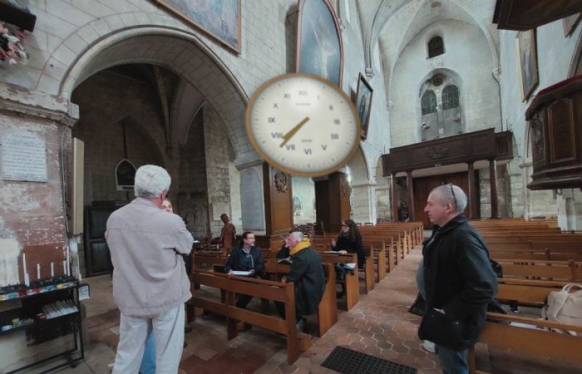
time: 7:37
